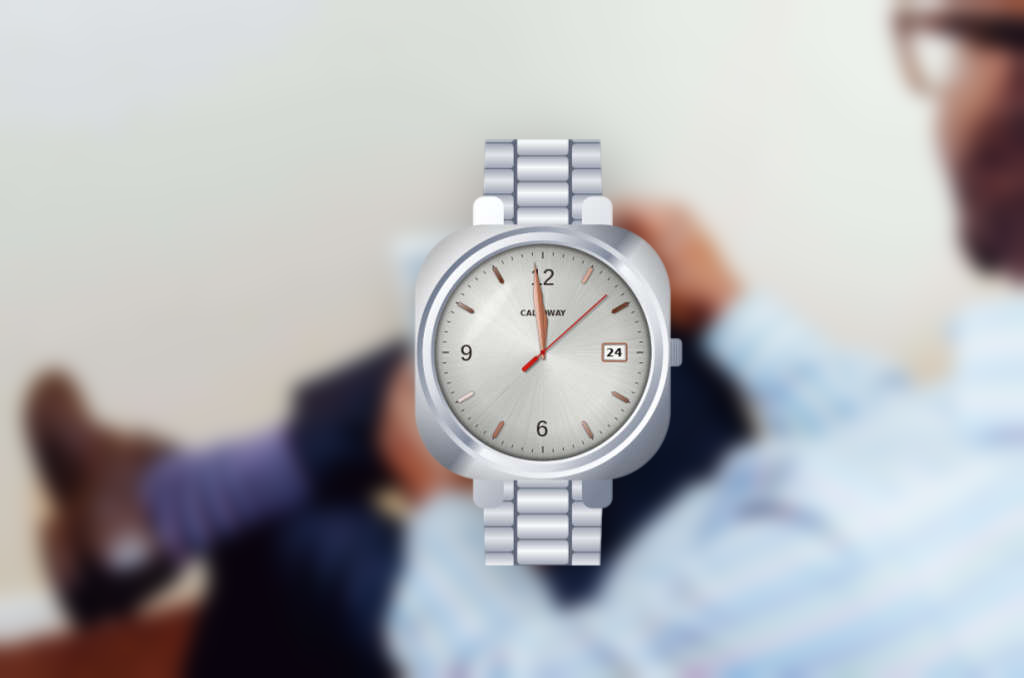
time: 11:59:08
